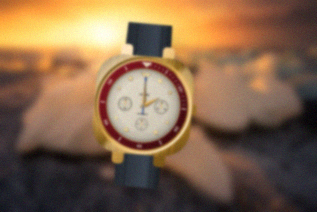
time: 2:00
